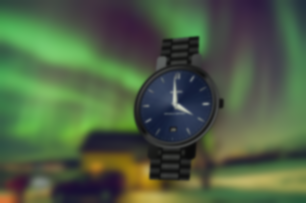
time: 3:59
